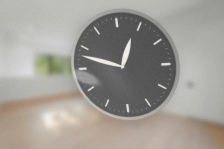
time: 12:48
